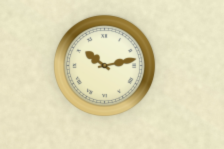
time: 10:13
